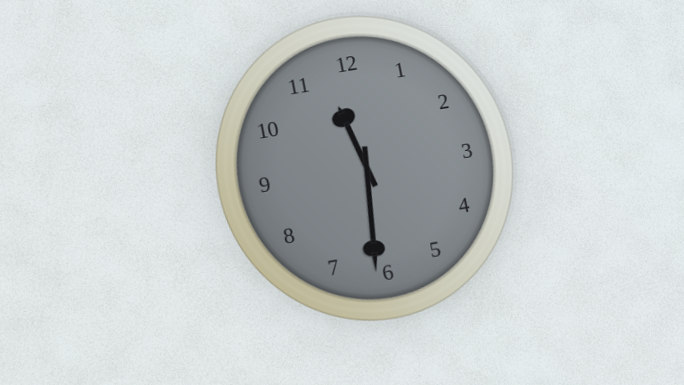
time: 11:31
